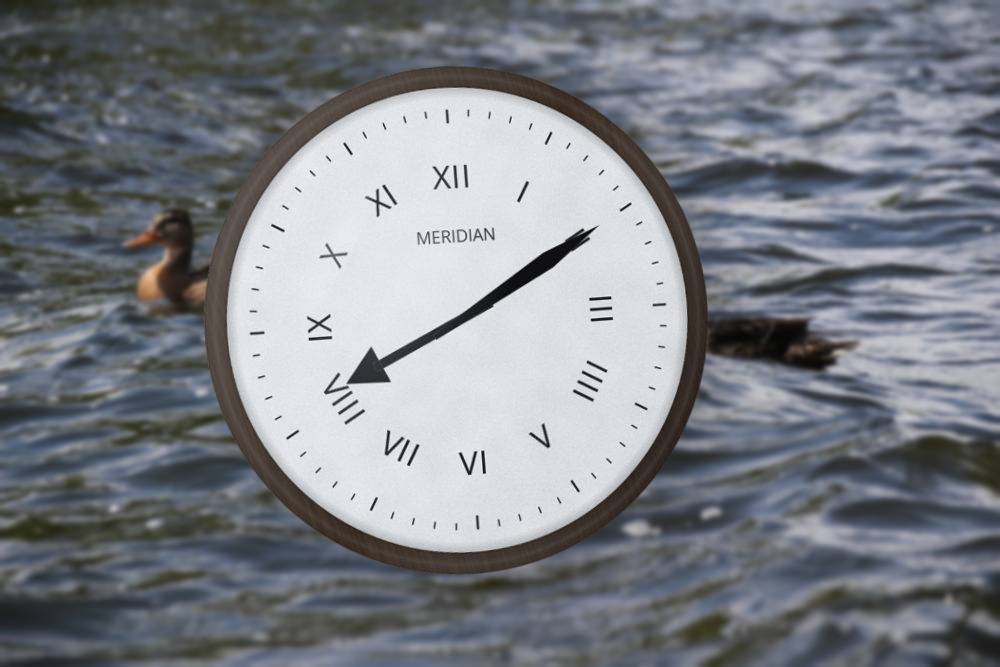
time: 8:10
